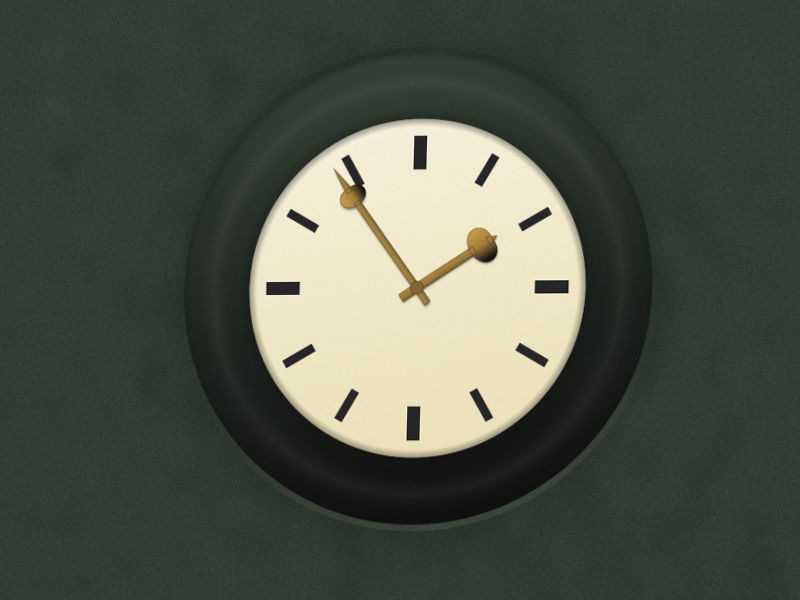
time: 1:54
